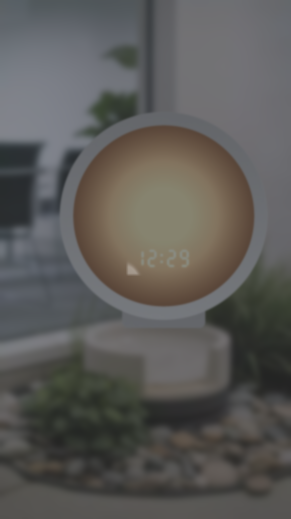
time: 12:29
